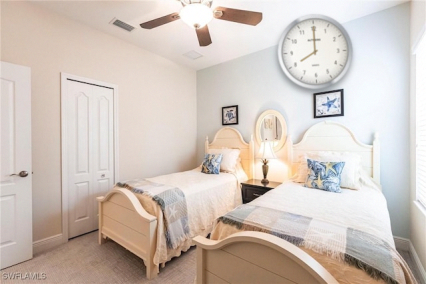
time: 8:00
